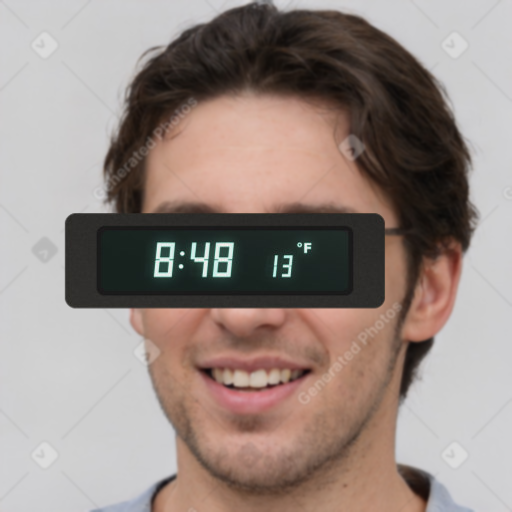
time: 8:48
